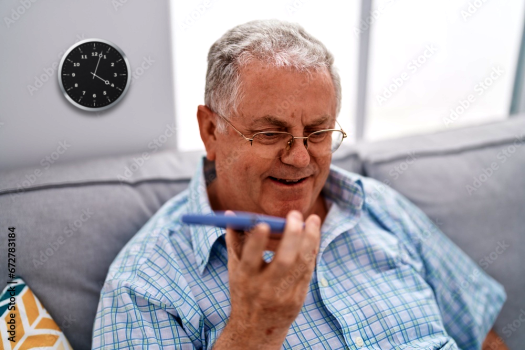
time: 4:03
